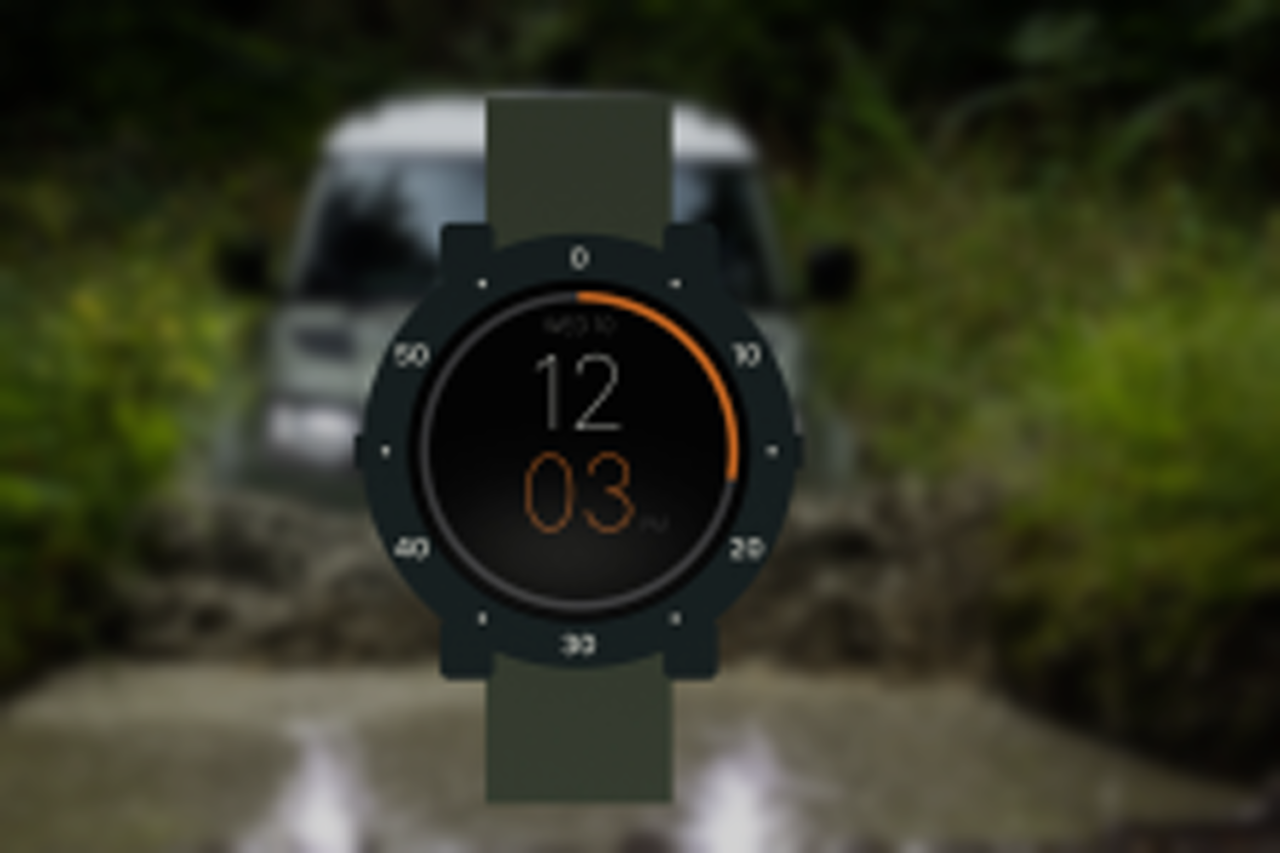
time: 12:03
